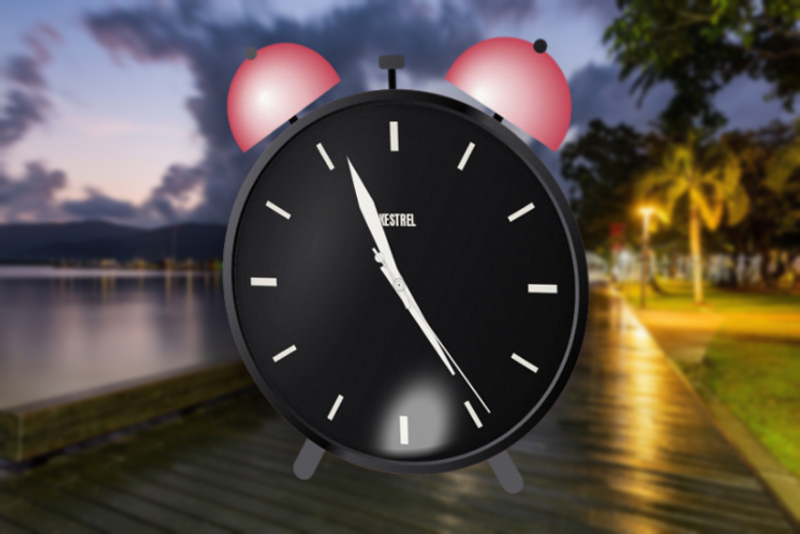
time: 4:56:24
